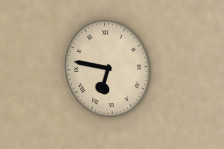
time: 6:47
